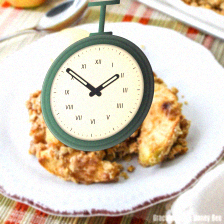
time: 1:51
